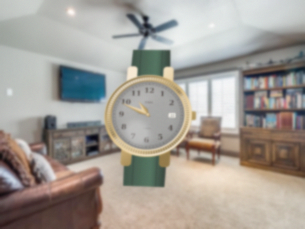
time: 10:49
